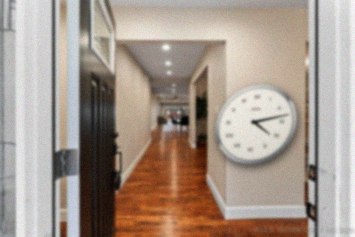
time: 4:13
